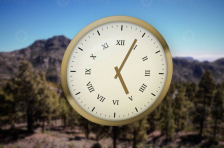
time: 5:04
